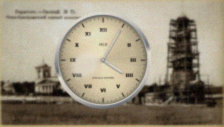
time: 4:05
